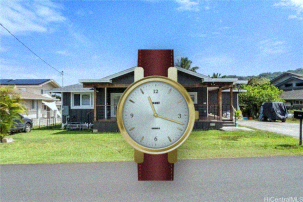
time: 11:18
